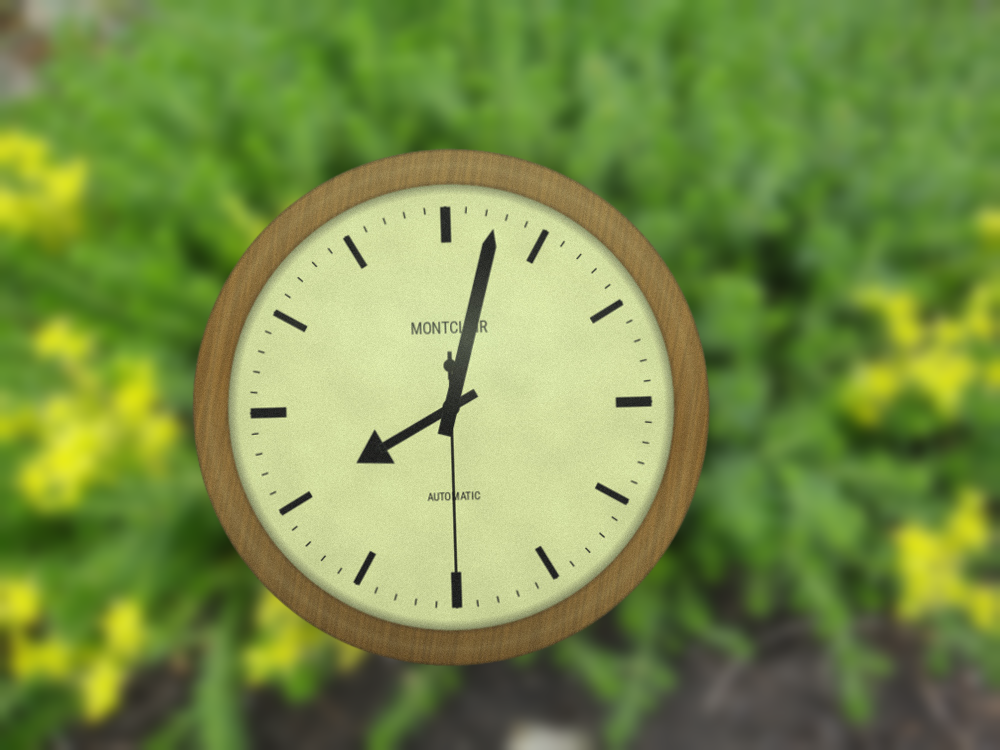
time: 8:02:30
